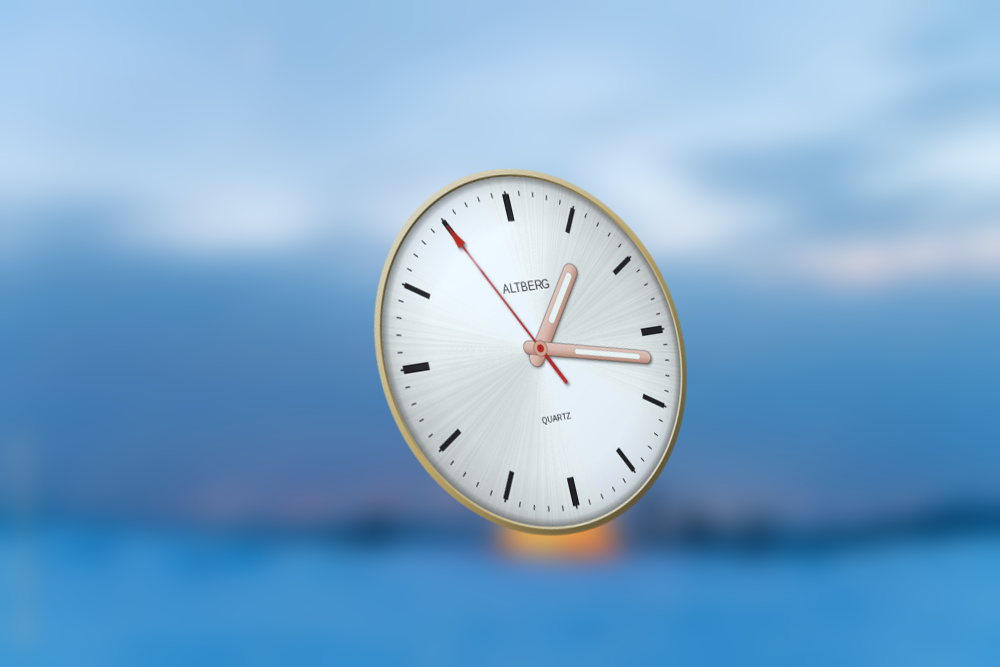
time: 1:16:55
